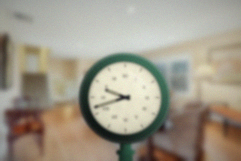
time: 9:42
